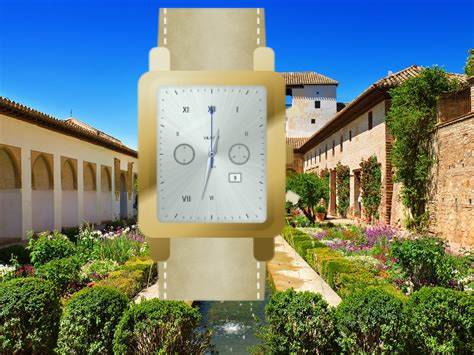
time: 12:32
